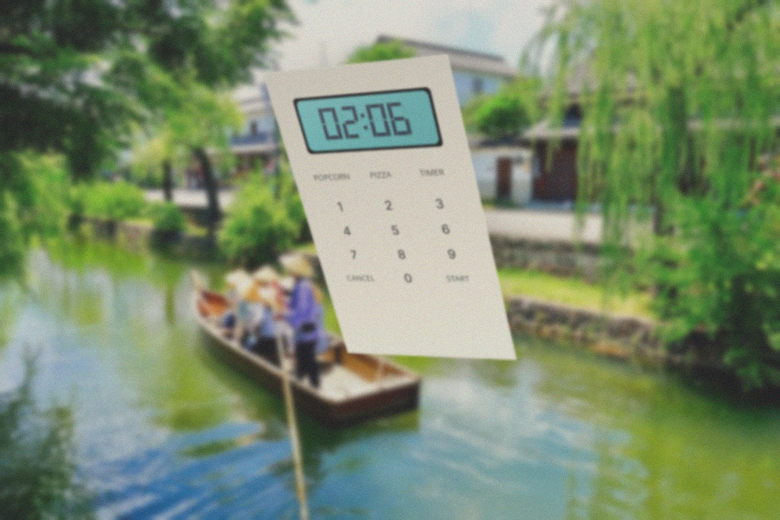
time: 2:06
